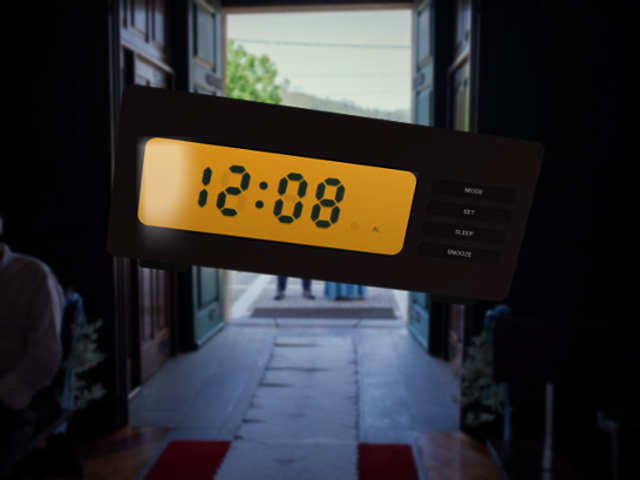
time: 12:08
